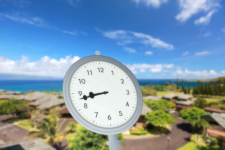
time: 8:43
